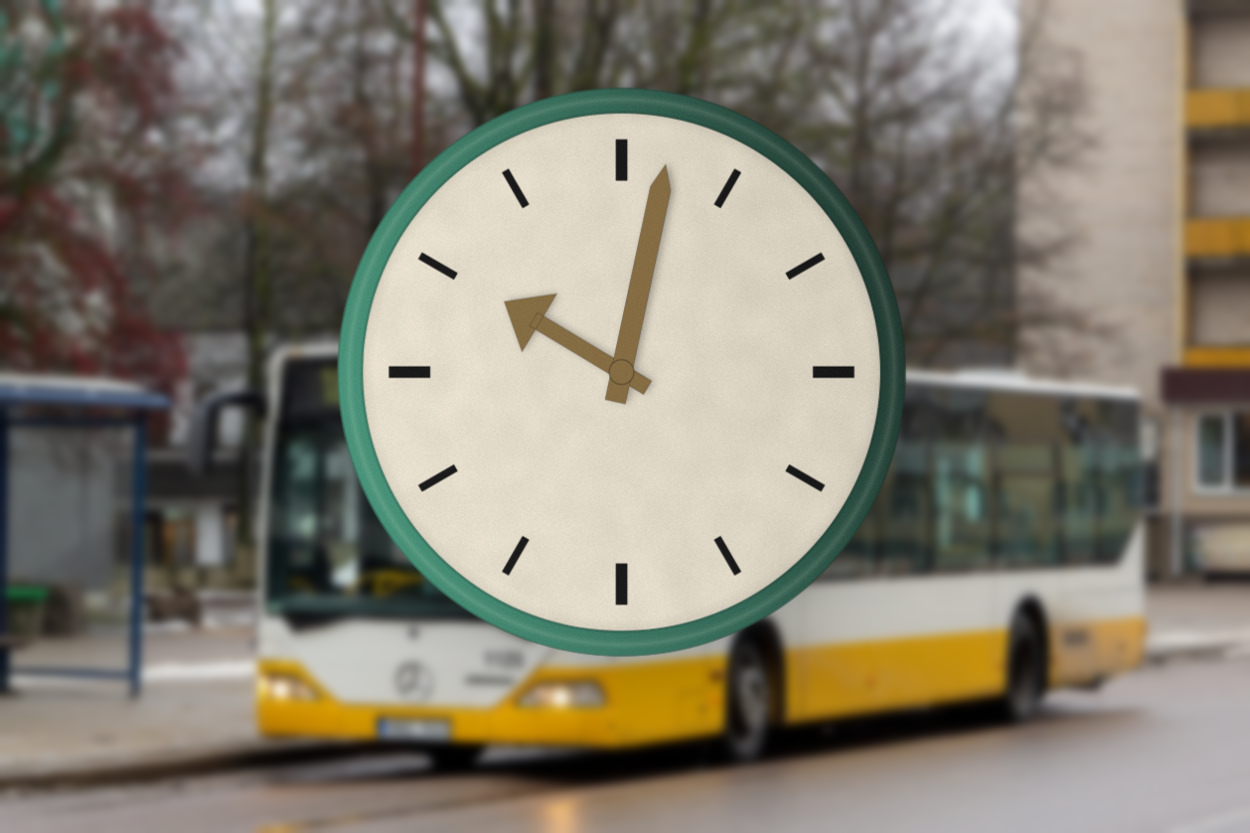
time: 10:02
